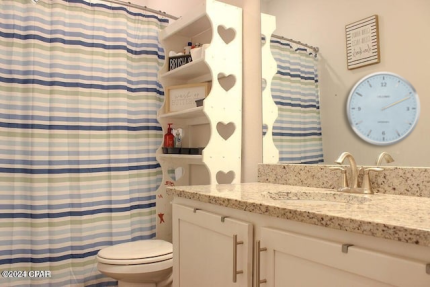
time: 2:11
